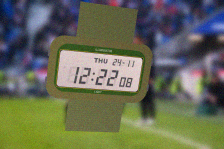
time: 12:22:08
